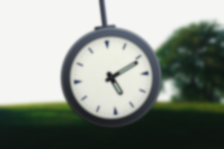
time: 5:11
